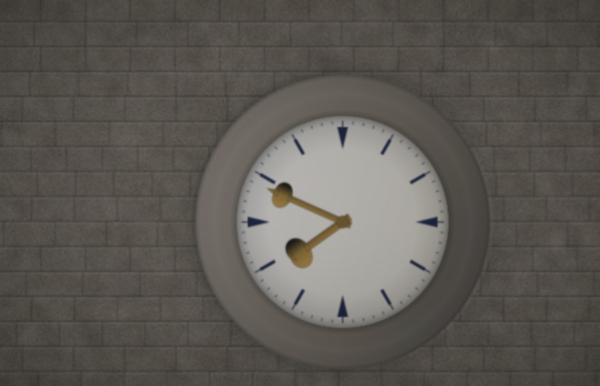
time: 7:49
